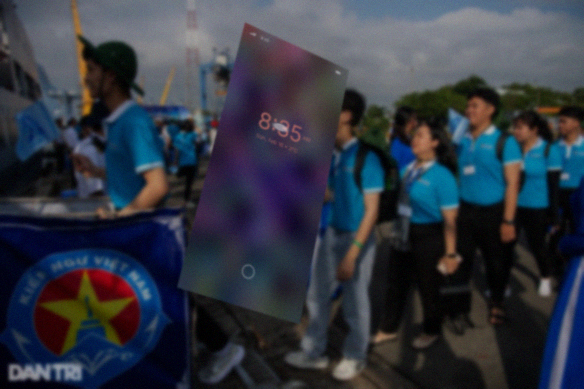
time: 8:35
